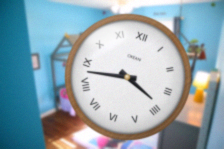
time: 3:43
